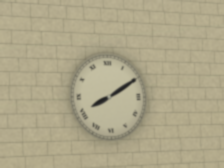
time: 8:10
